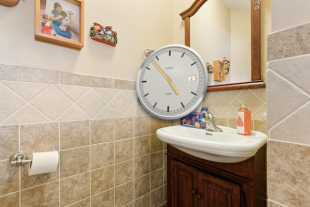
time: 4:53
